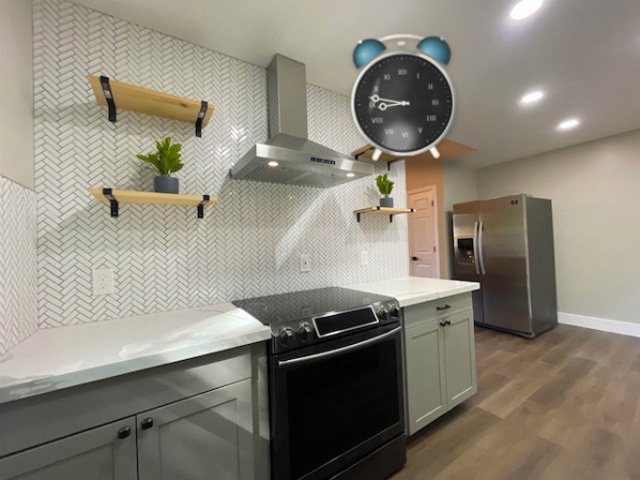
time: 8:47
